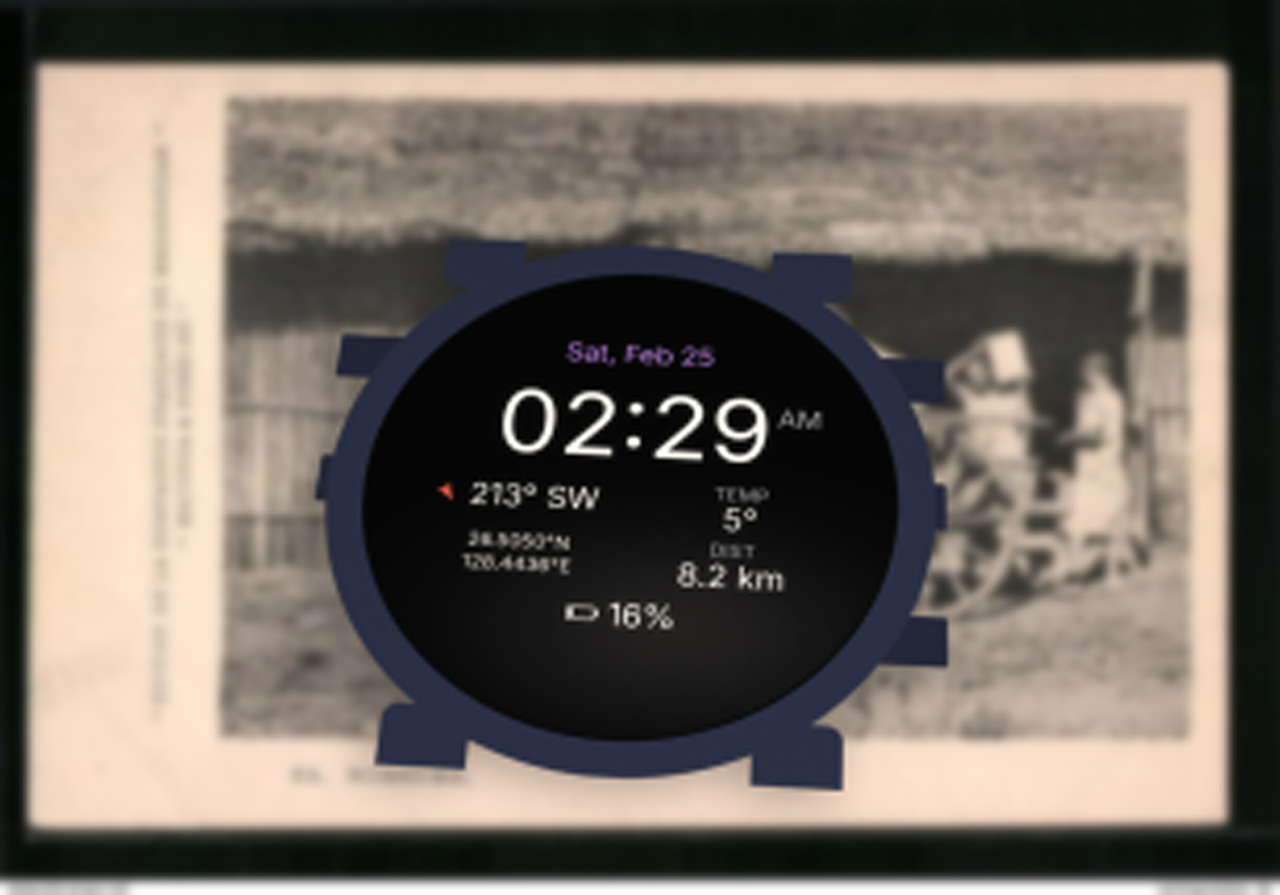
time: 2:29
